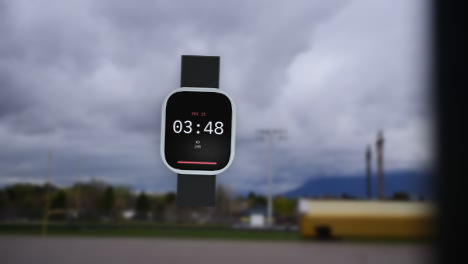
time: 3:48
